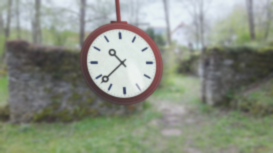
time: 10:38
